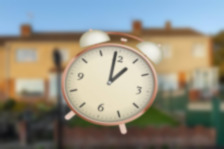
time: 12:59
